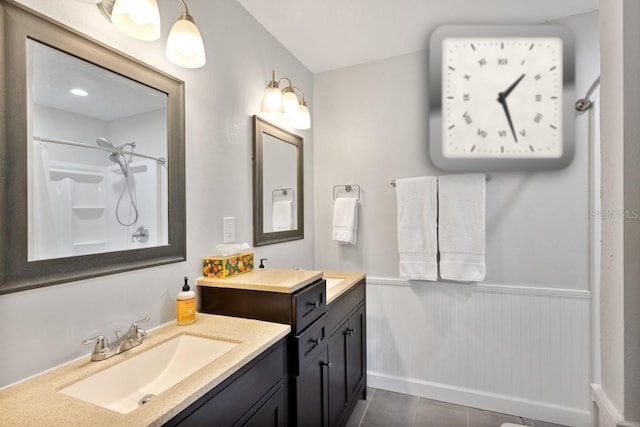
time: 1:27
